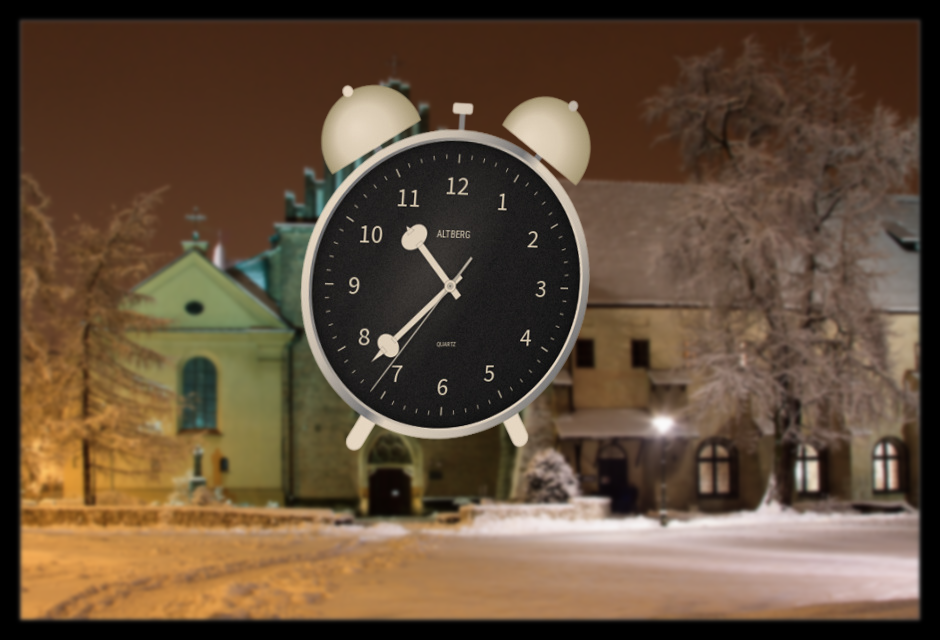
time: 10:37:36
